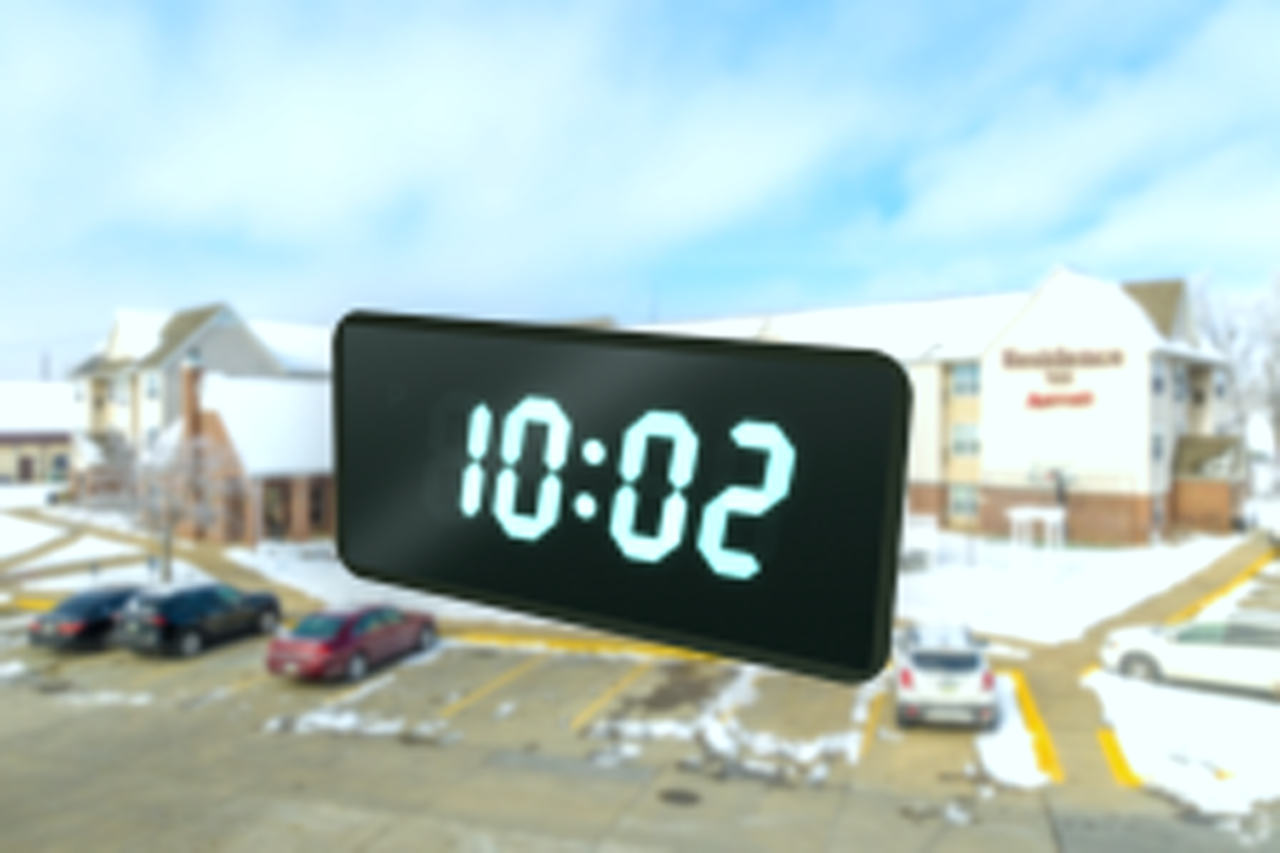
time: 10:02
